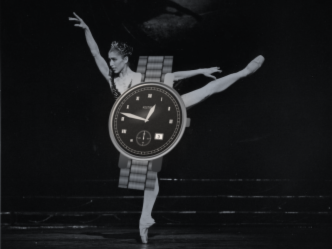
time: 12:47
